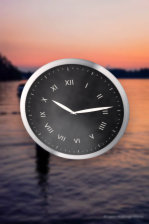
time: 10:14
